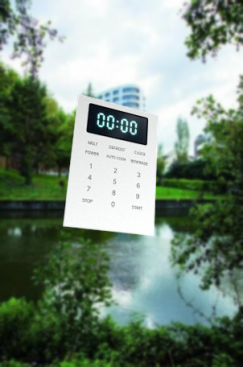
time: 0:00
